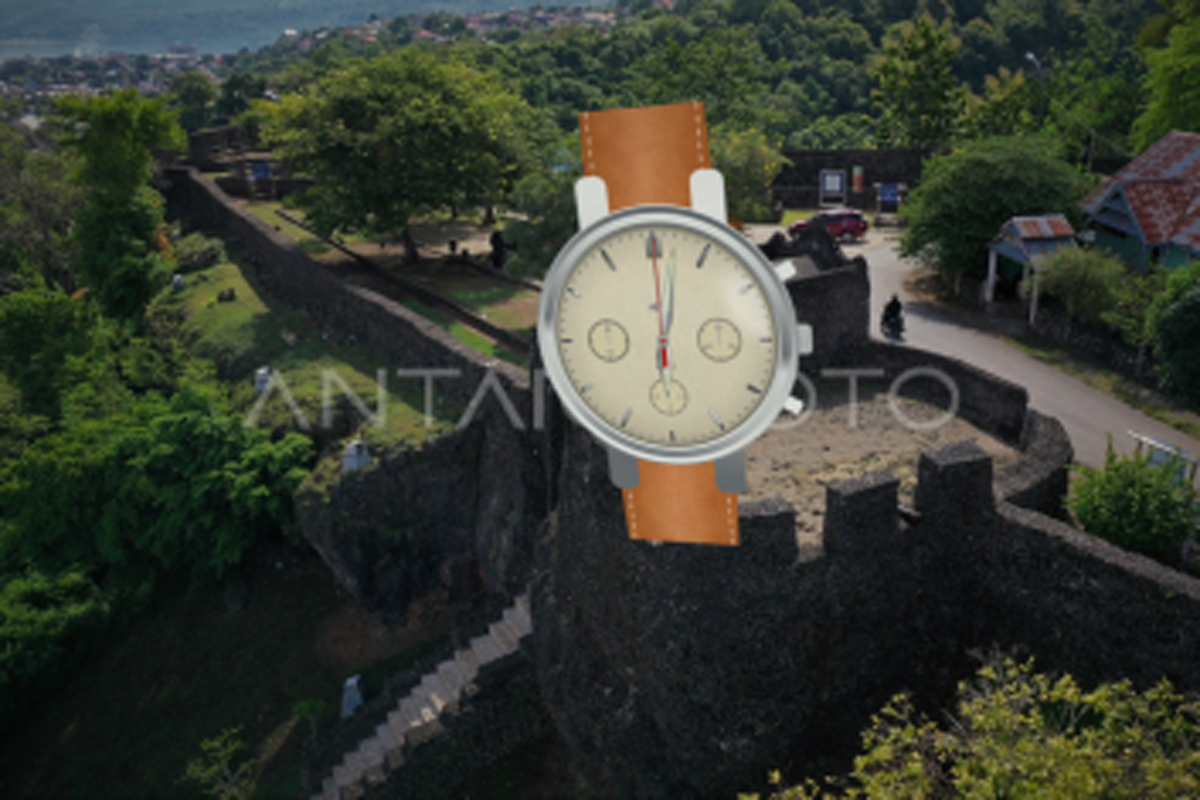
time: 6:02
